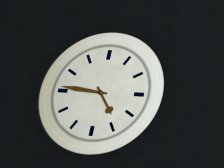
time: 4:46
